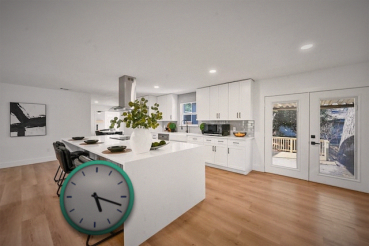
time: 5:18
